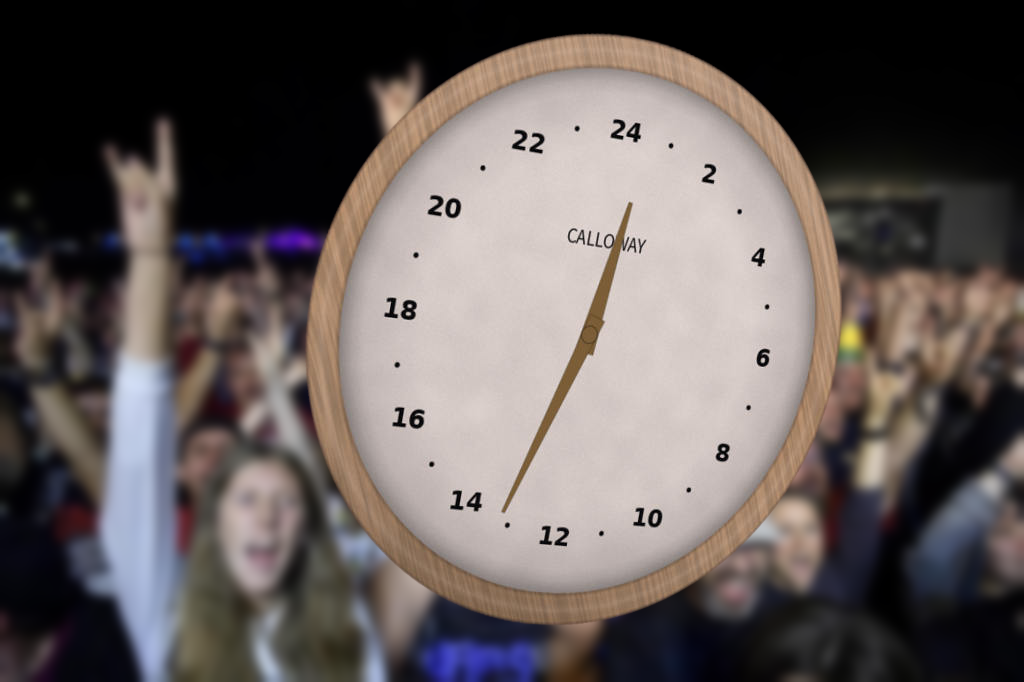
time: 0:33
